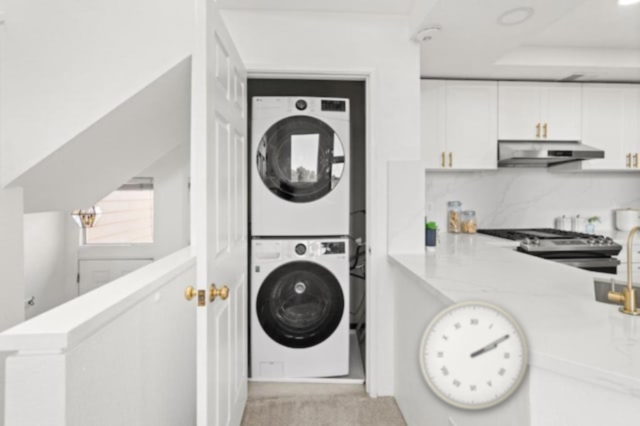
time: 2:10
